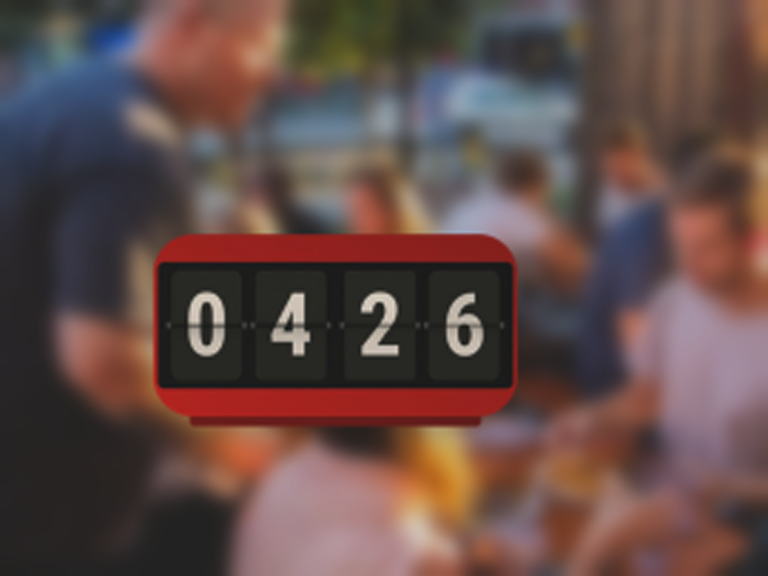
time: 4:26
